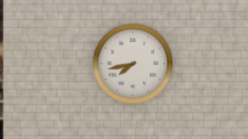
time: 7:43
